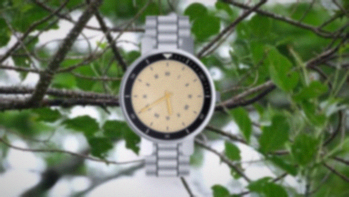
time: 5:40
